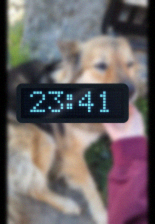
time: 23:41
